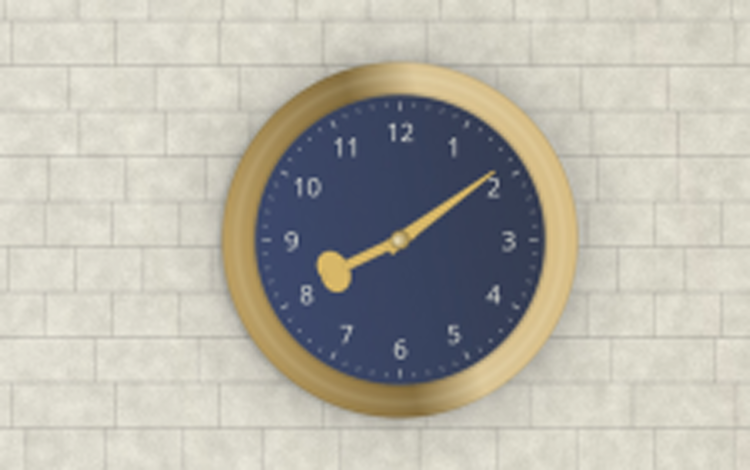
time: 8:09
